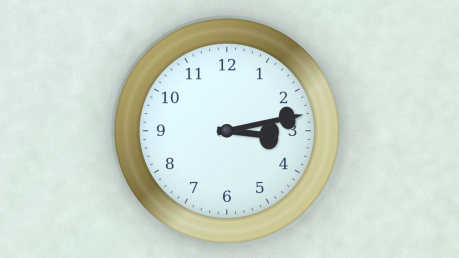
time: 3:13
